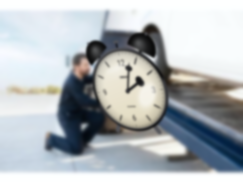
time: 2:03
